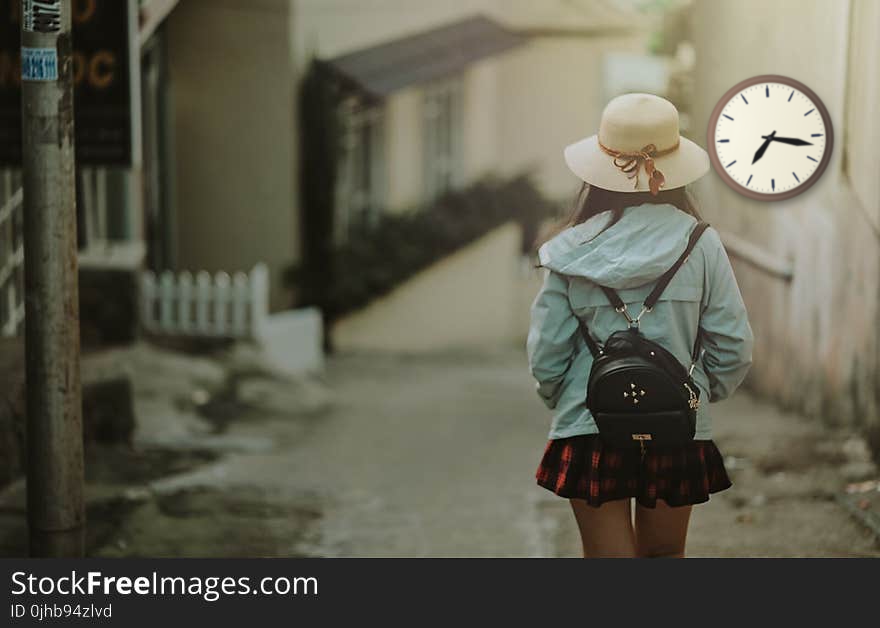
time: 7:17
